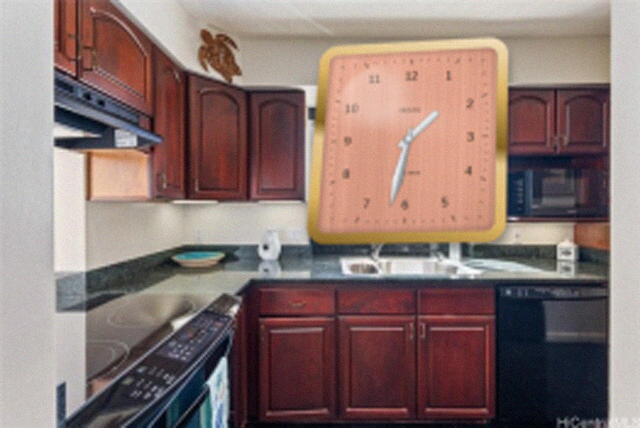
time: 1:32
